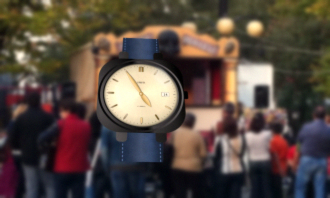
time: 4:55
